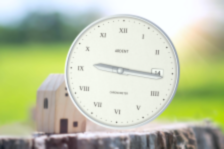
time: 9:16
